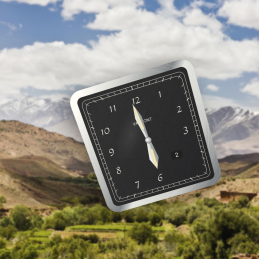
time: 5:59
